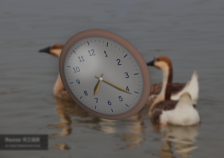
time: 7:21
